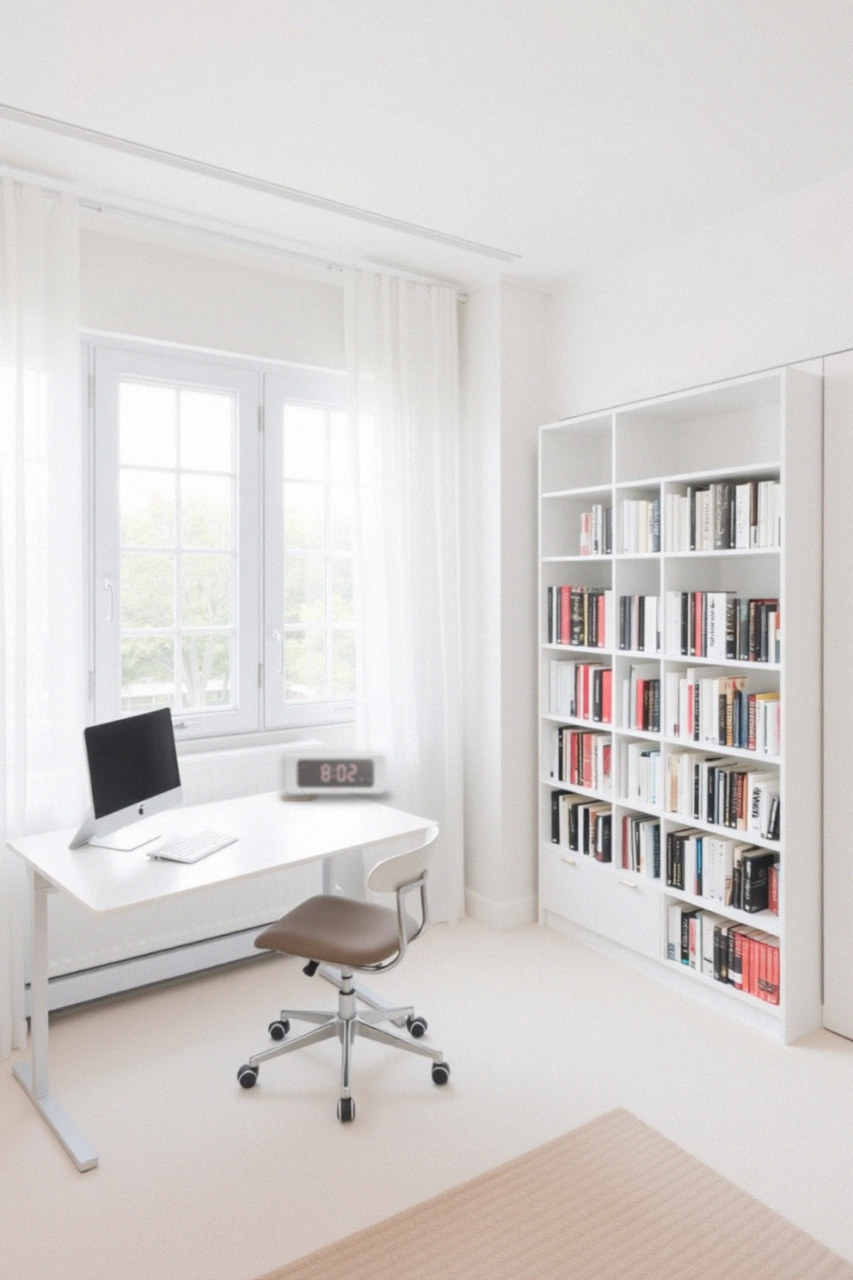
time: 8:02
